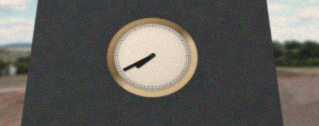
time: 7:40
